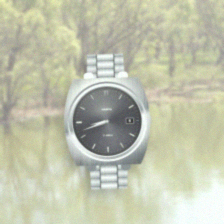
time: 8:42
